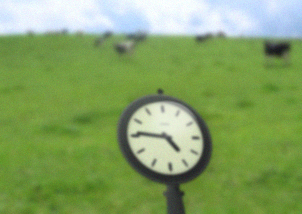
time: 4:46
